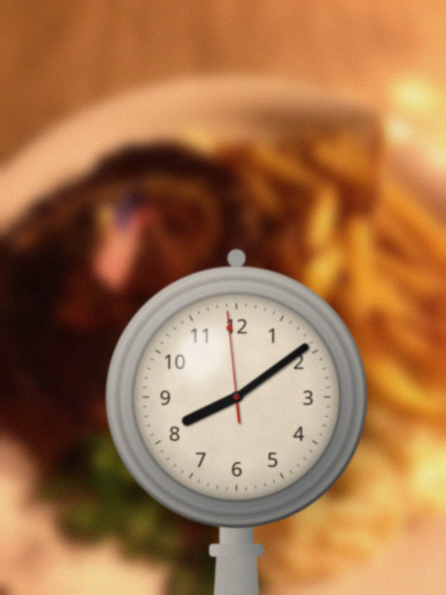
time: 8:08:59
